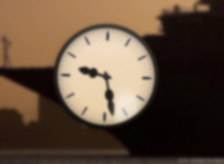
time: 9:28
